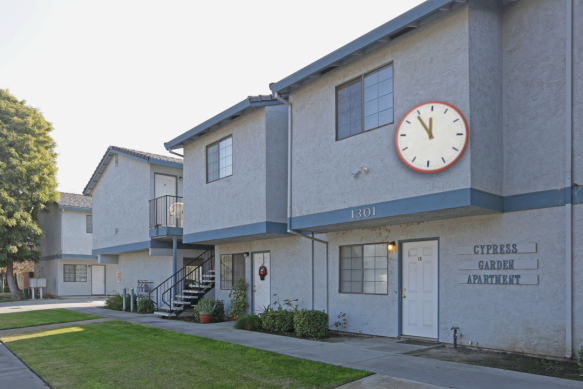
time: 11:54
